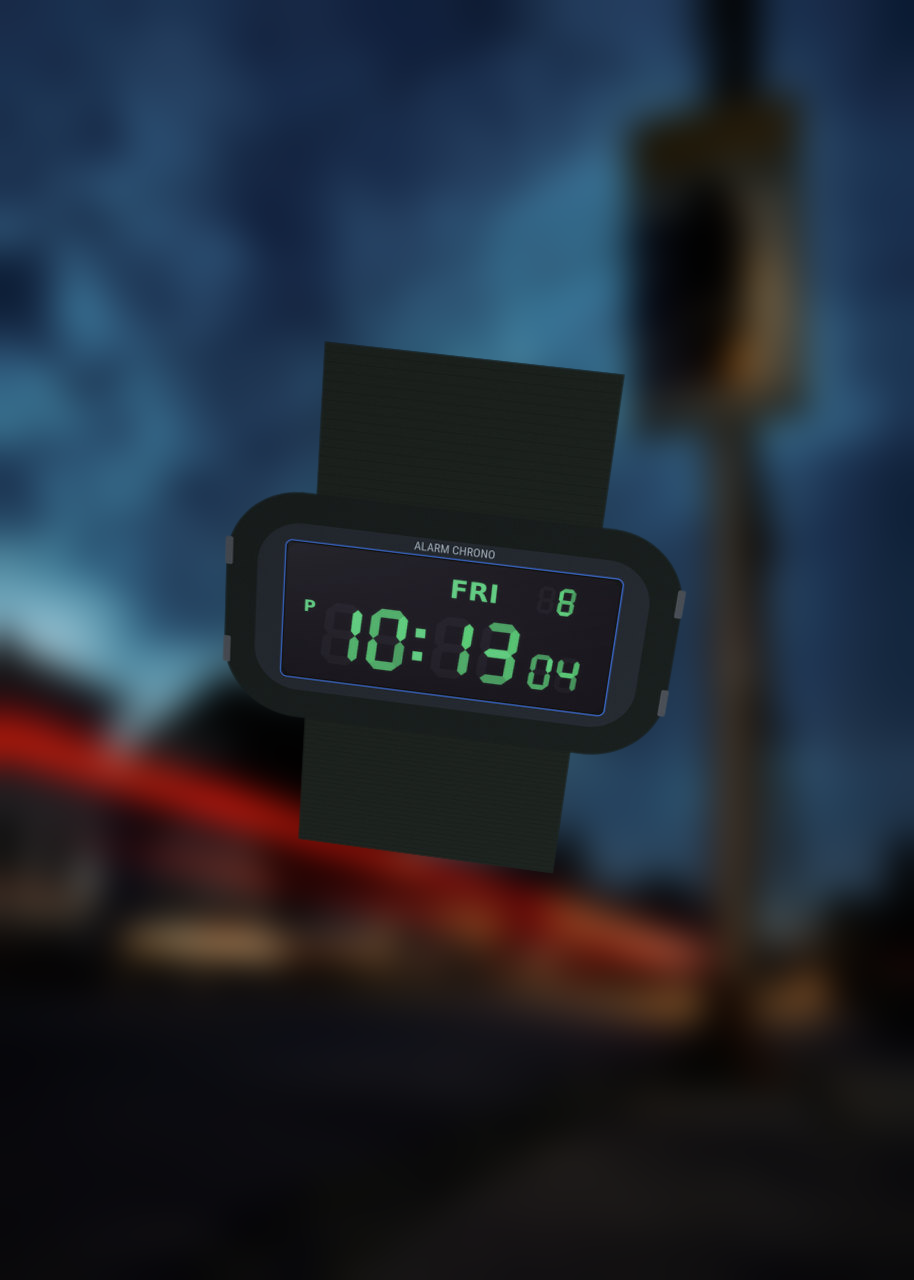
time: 10:13:04
